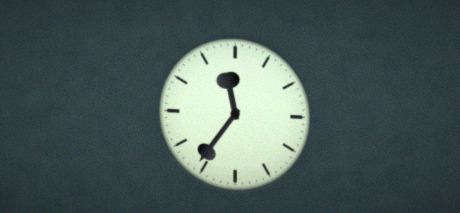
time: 11:36
